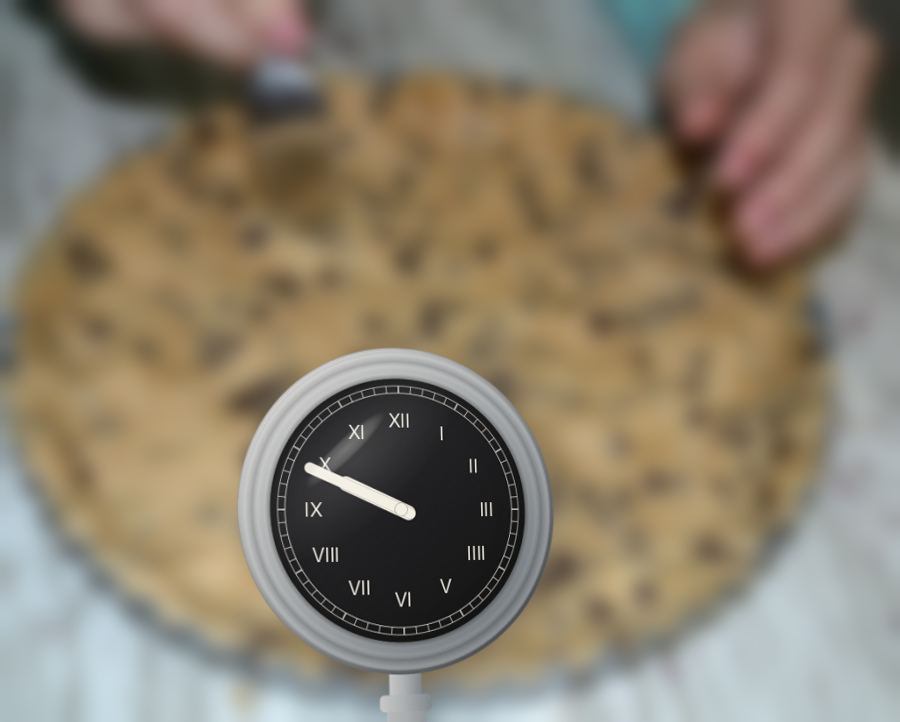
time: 9:49
